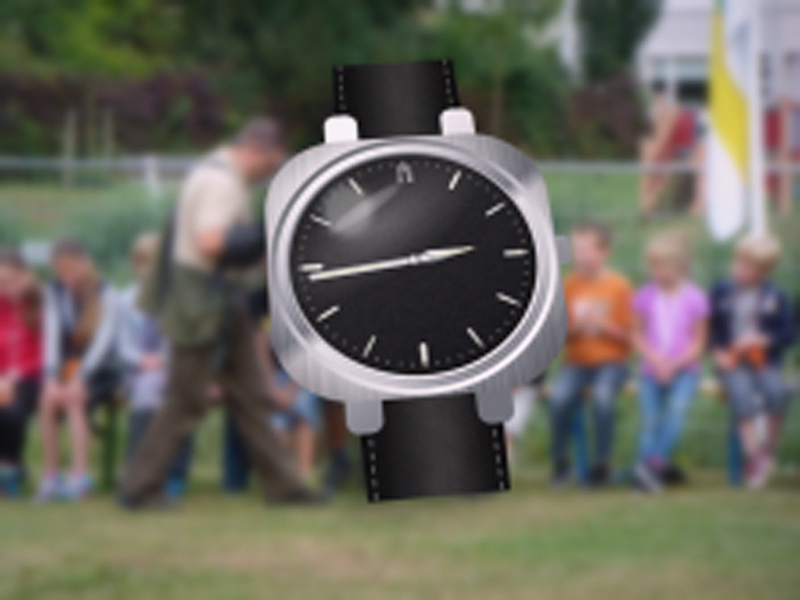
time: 2:44
